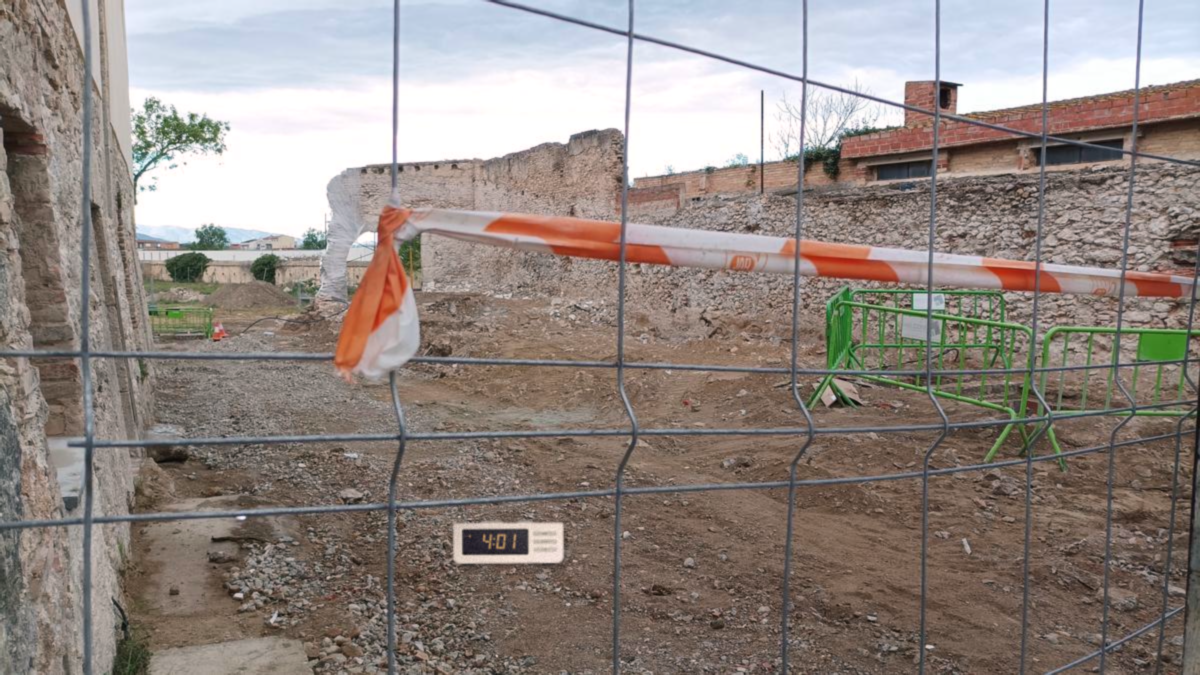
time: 4:01
